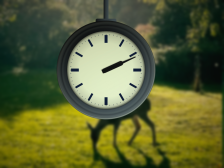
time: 2:11
